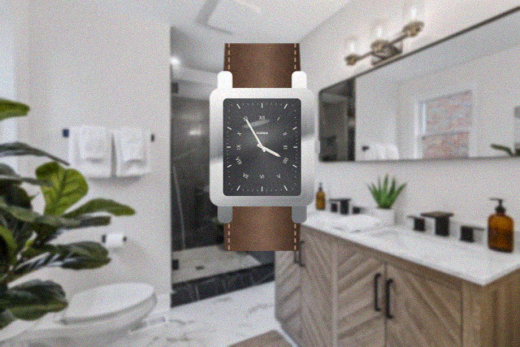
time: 3:55
